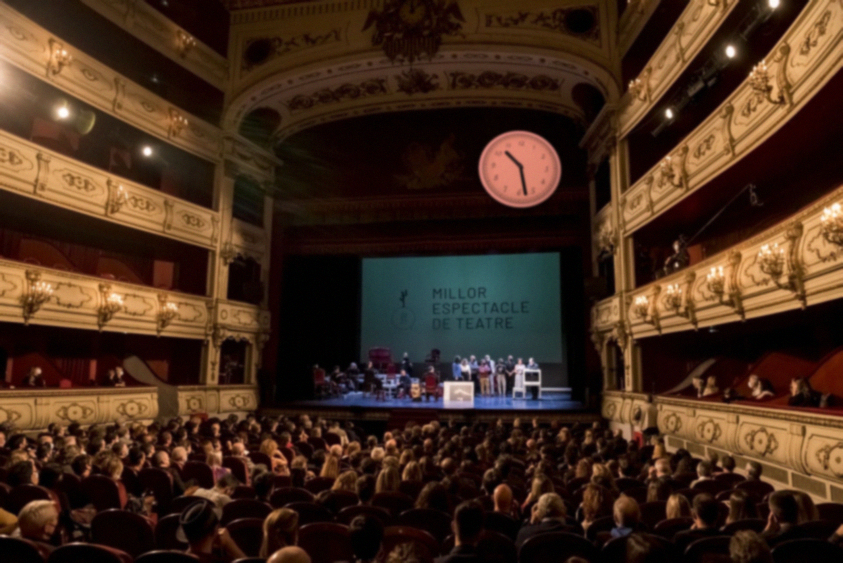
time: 10:28
